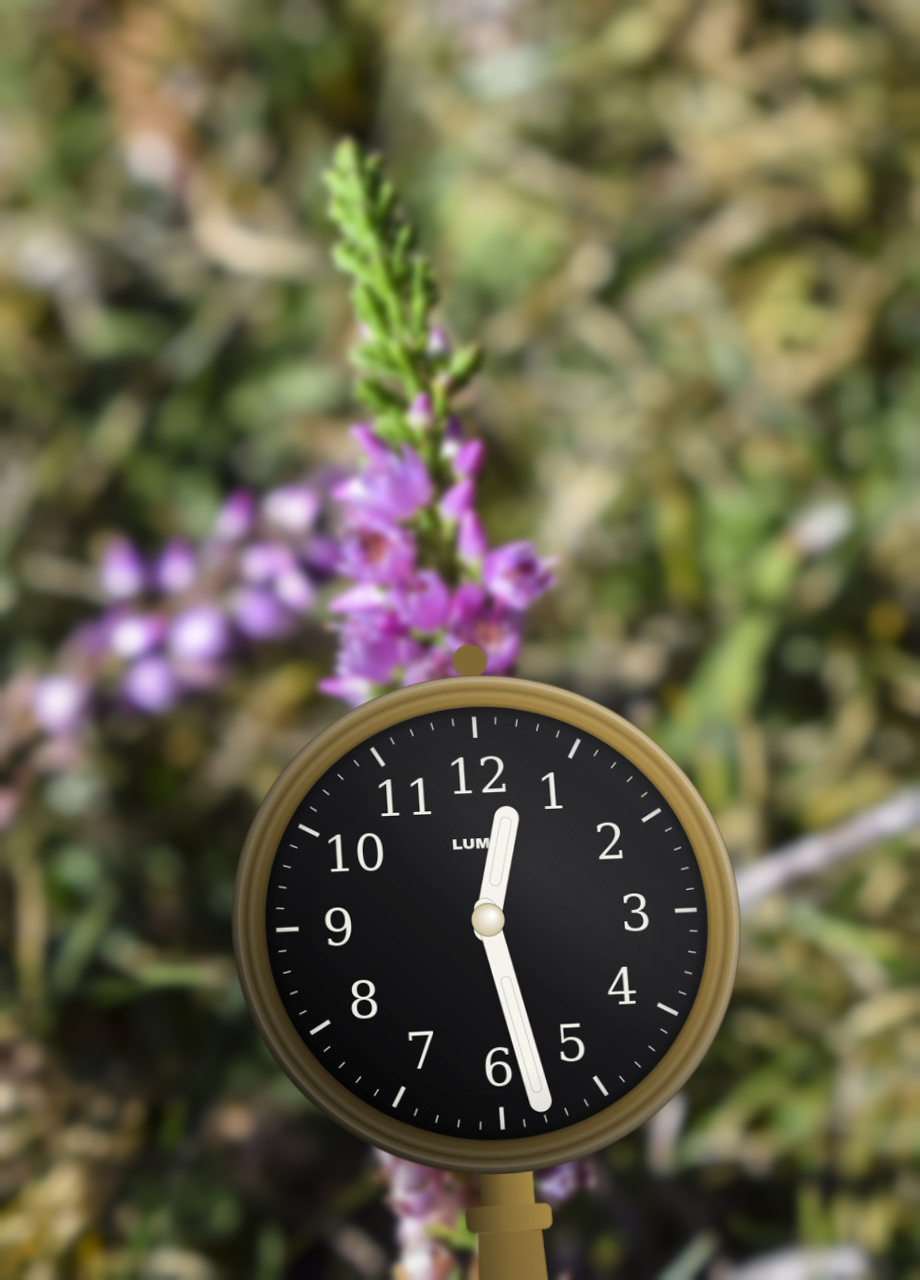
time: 12:28
